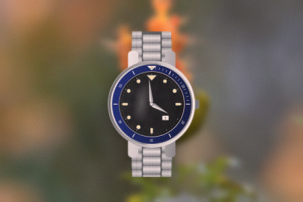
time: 3:59
